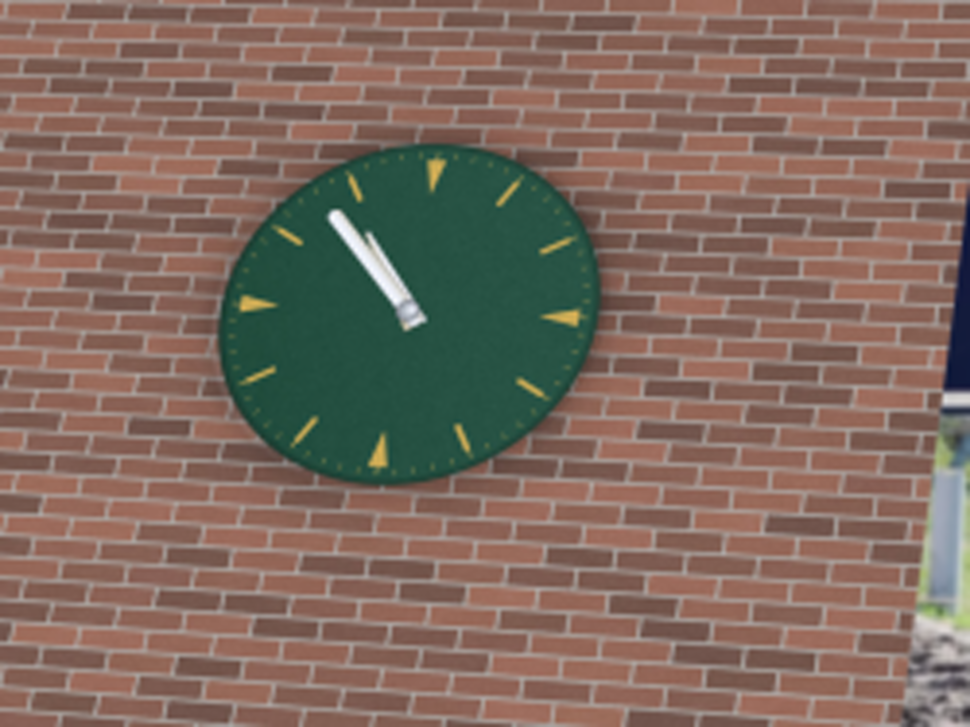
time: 10:53
